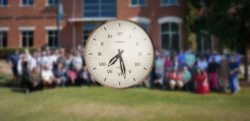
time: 7:28
